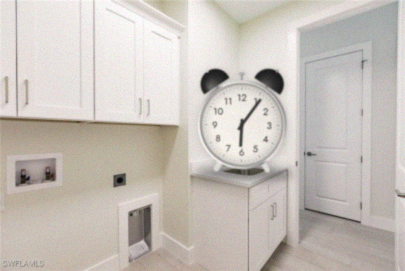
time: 6:06
